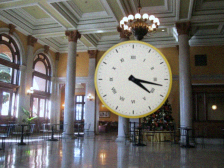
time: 4:17
